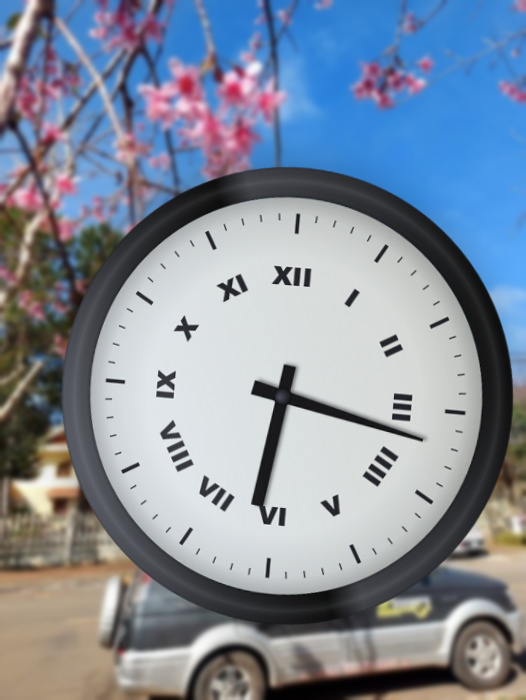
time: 6:17
